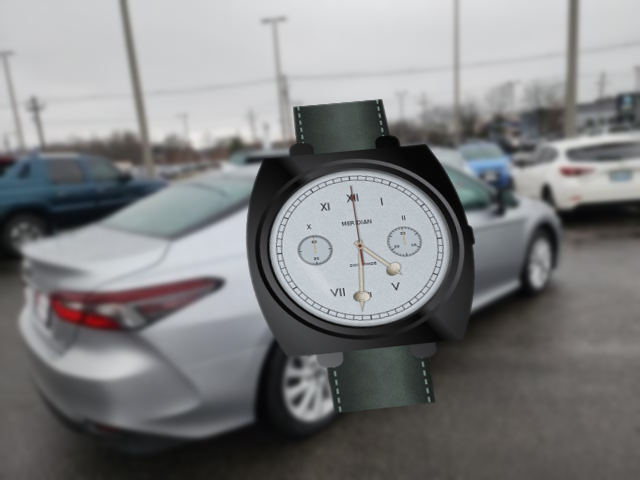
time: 4:31
